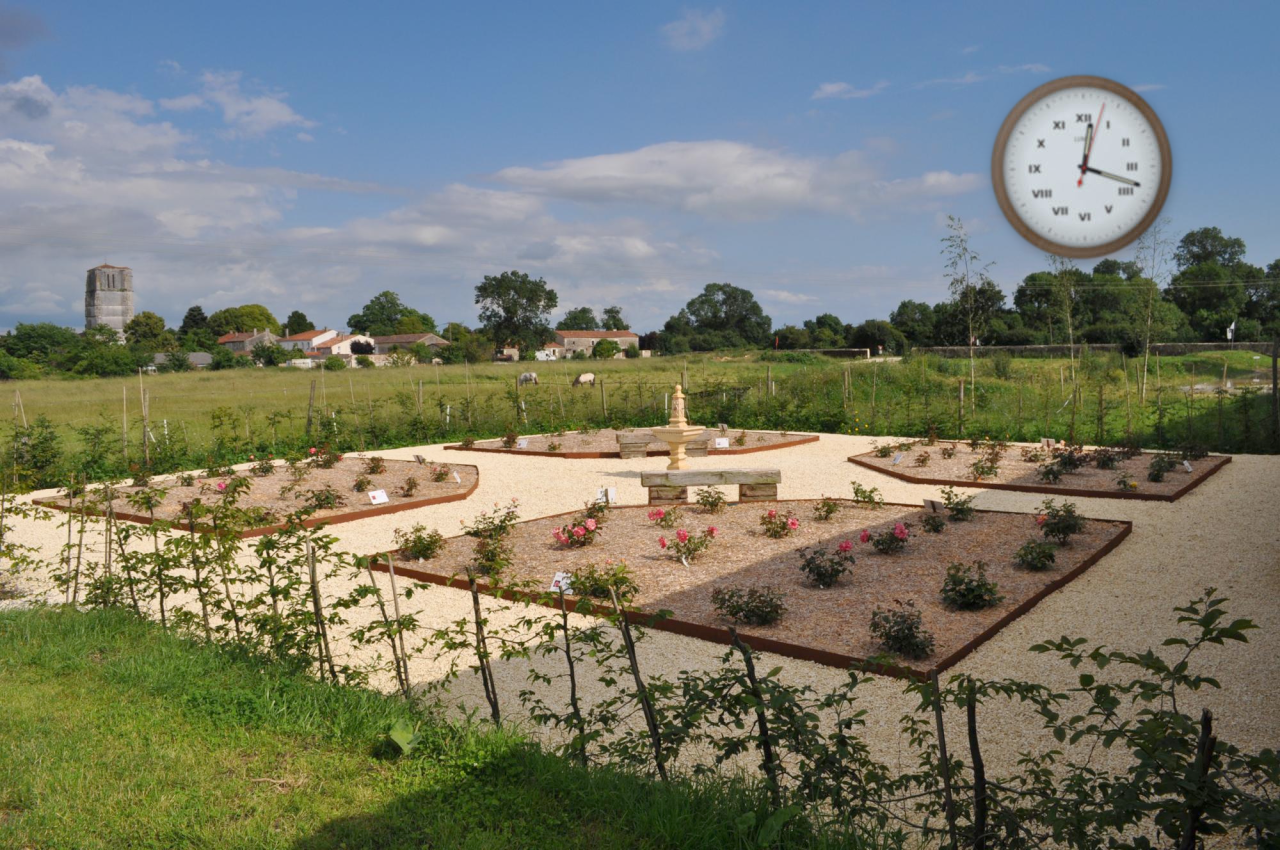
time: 12:18:03
